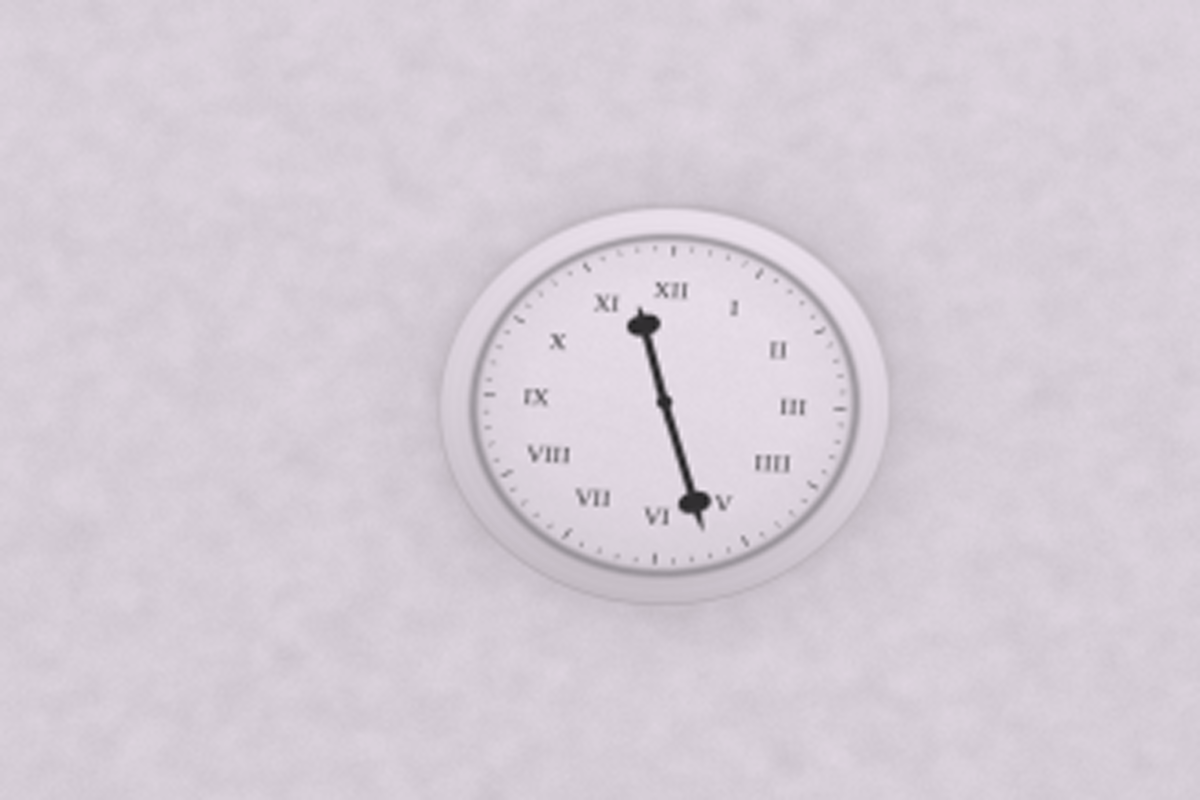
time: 11:27
